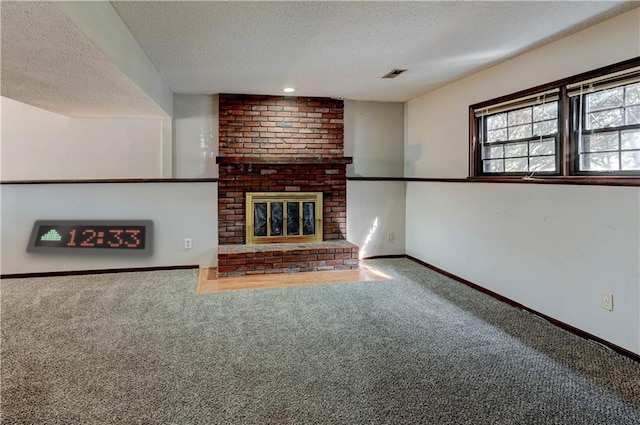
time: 12:33
